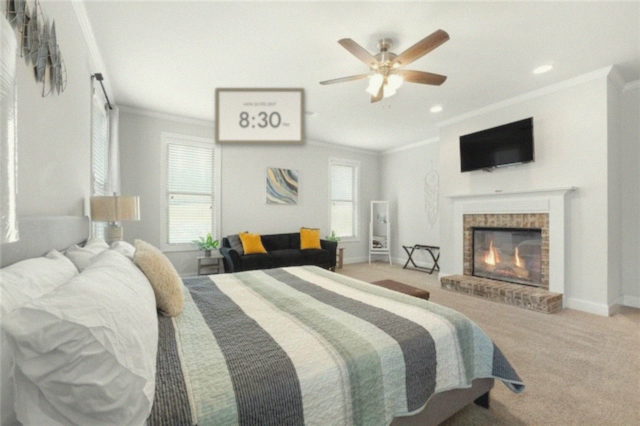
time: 8:30
